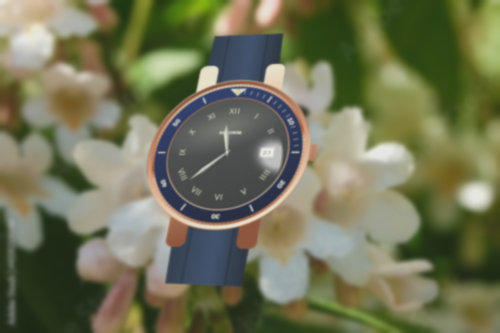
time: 11:38
